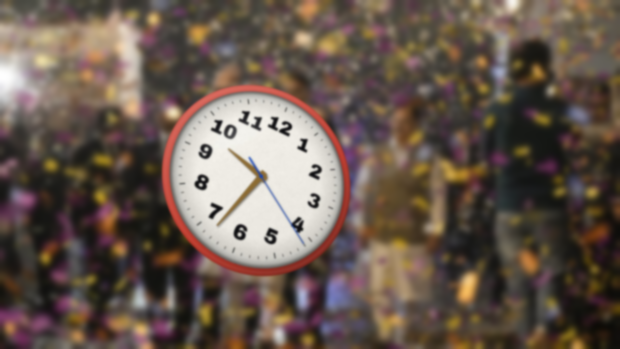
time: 9:33:21
